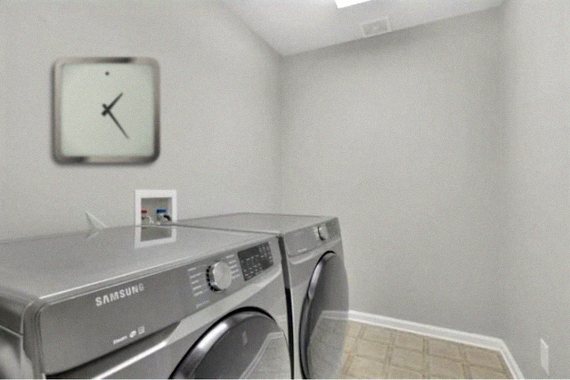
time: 1:24
